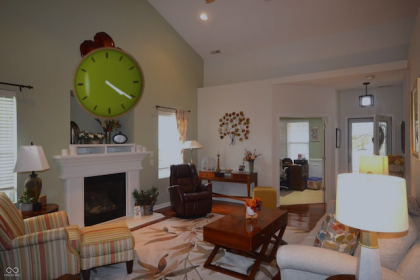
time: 4:21
